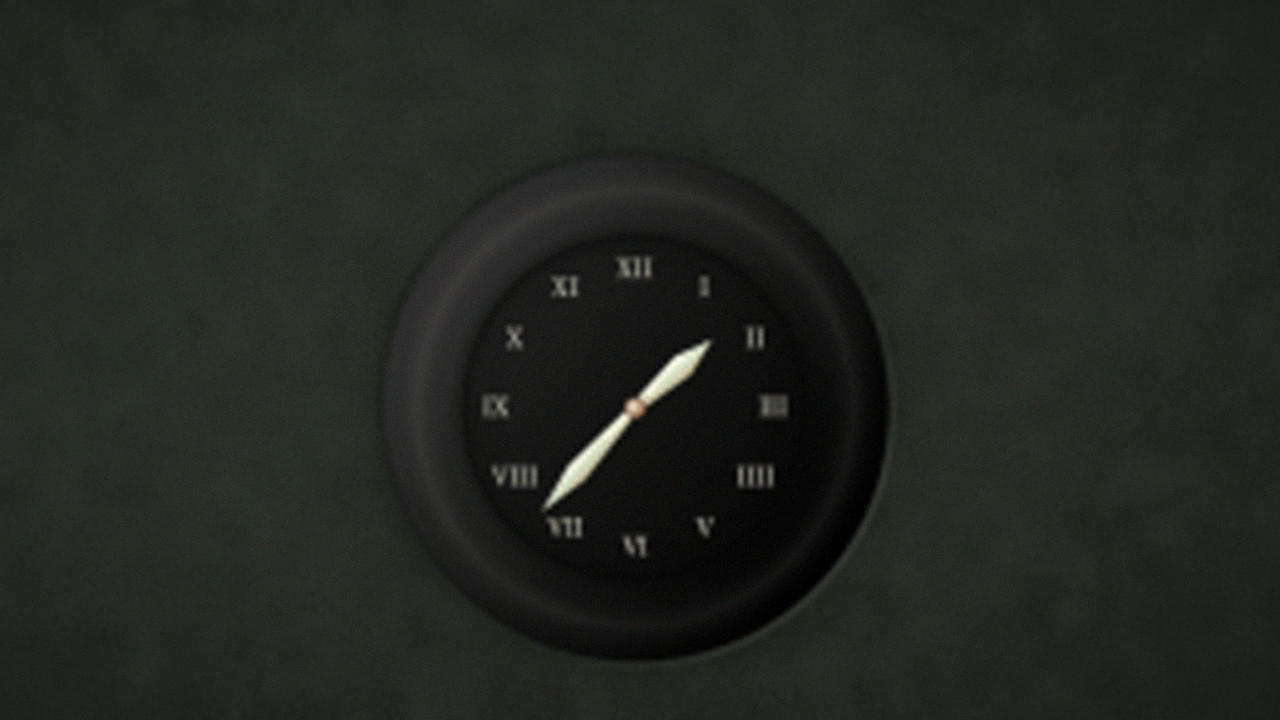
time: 1:37
